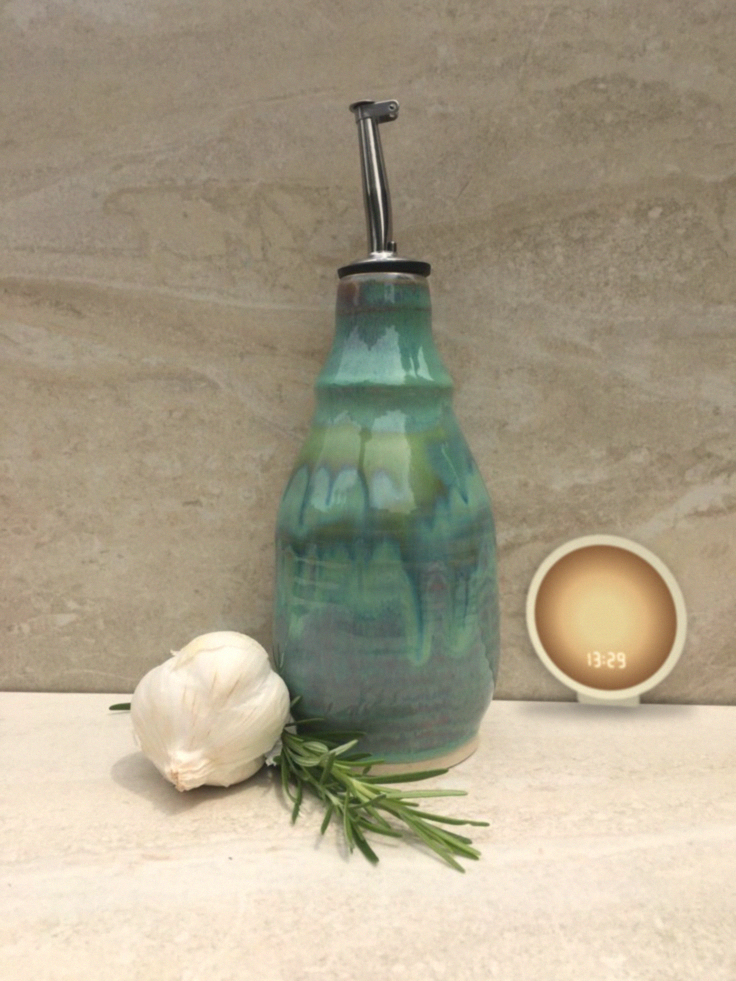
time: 13:29
